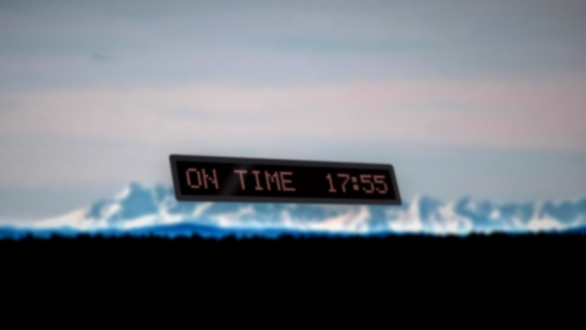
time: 17:55
